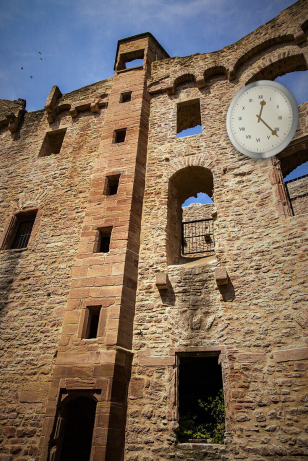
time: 12:22
